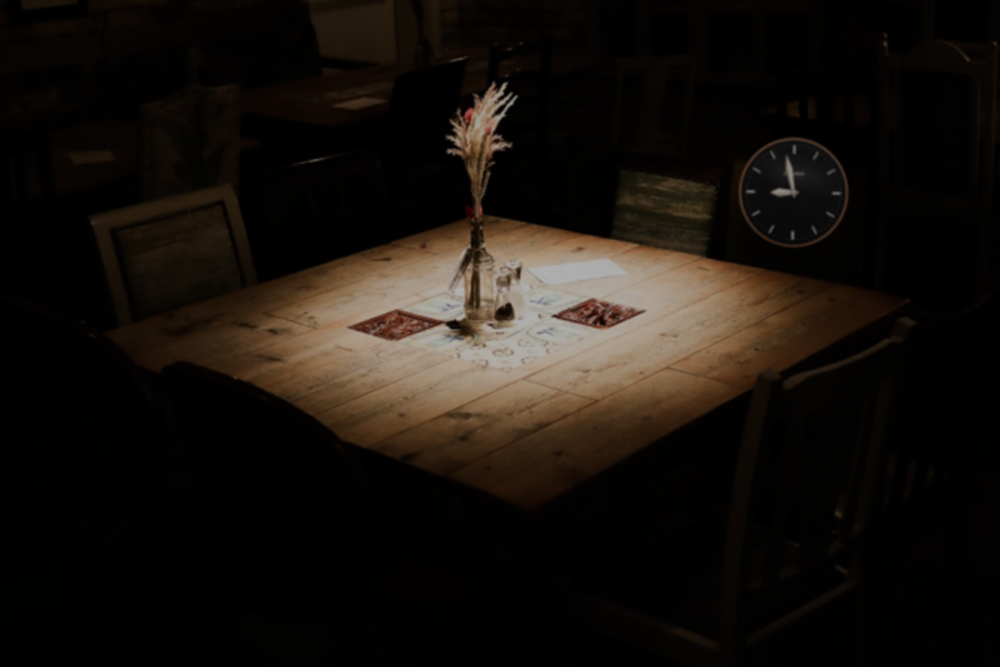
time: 8:58
